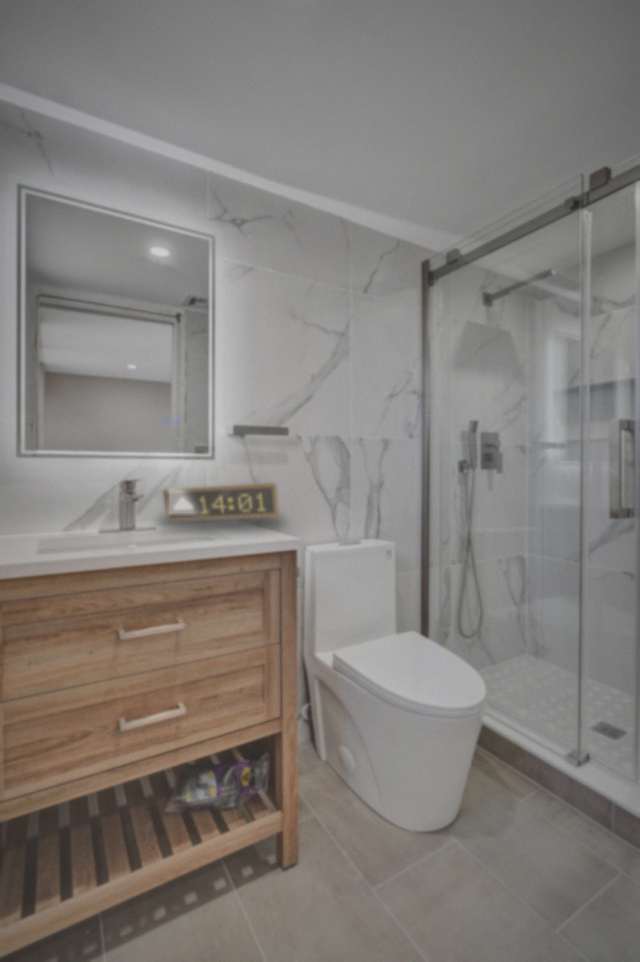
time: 14:01
